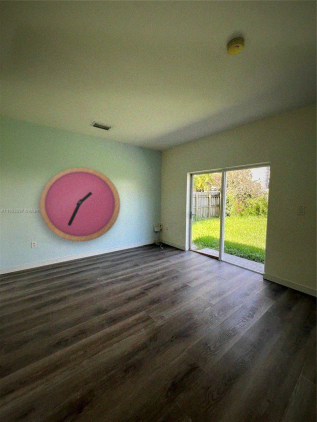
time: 1:34
